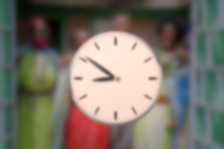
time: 8:51
